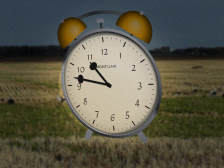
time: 10:47
